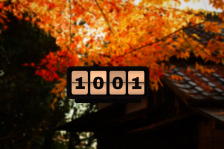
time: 10:01
